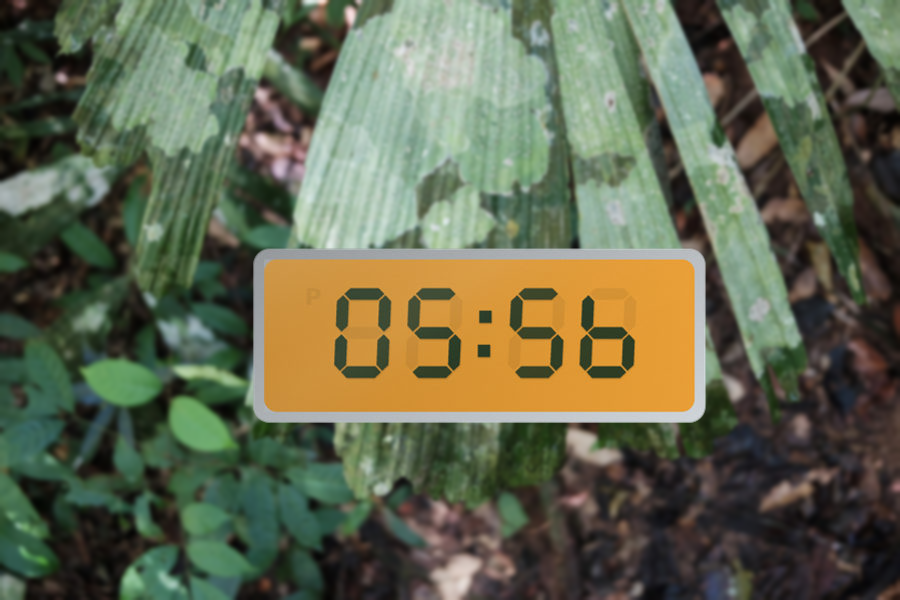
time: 5:56
